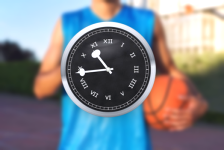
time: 10:44
